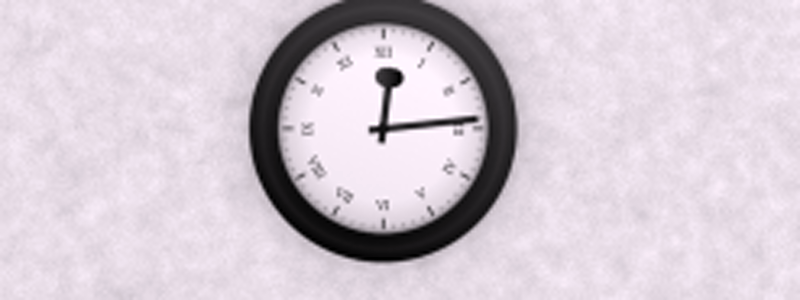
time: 12:14
